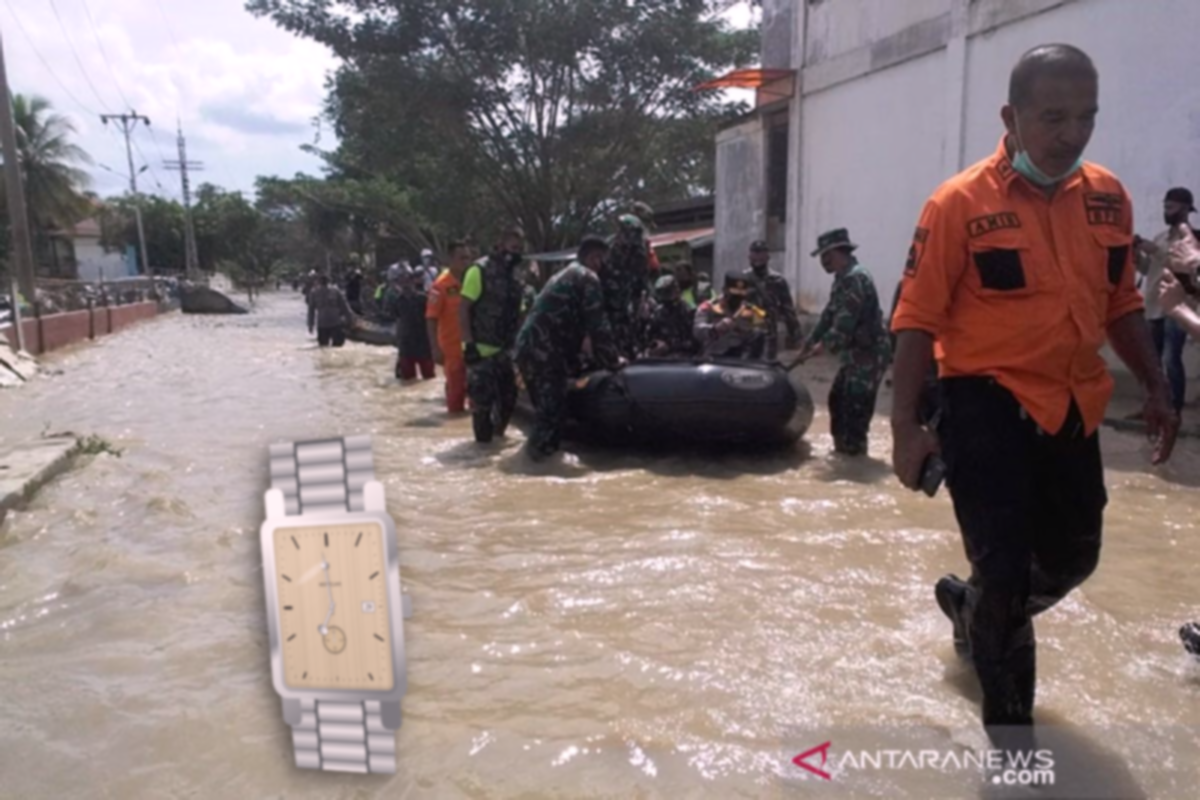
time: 6:59
